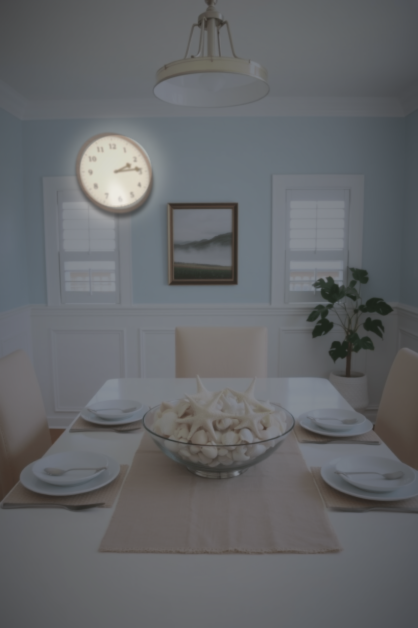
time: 2:14
